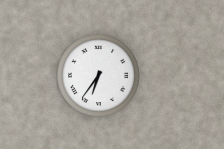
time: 6:36
